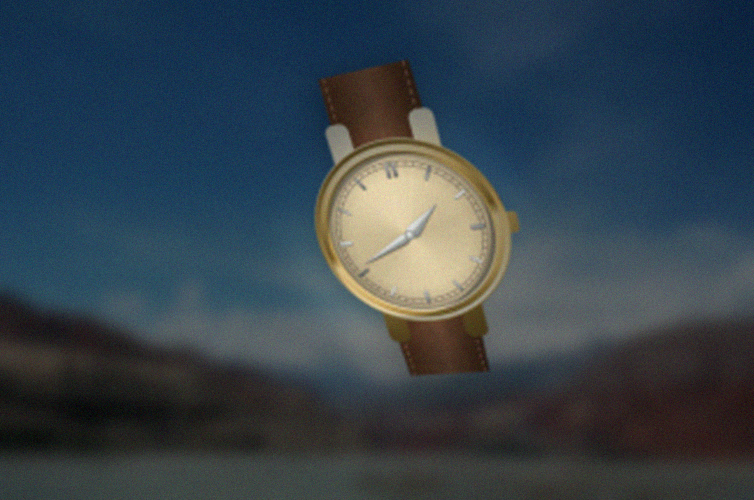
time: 1:41
